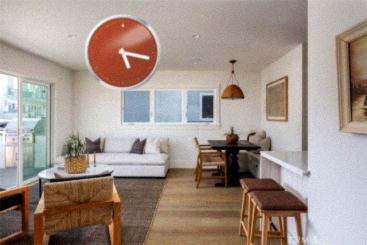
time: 5:17
